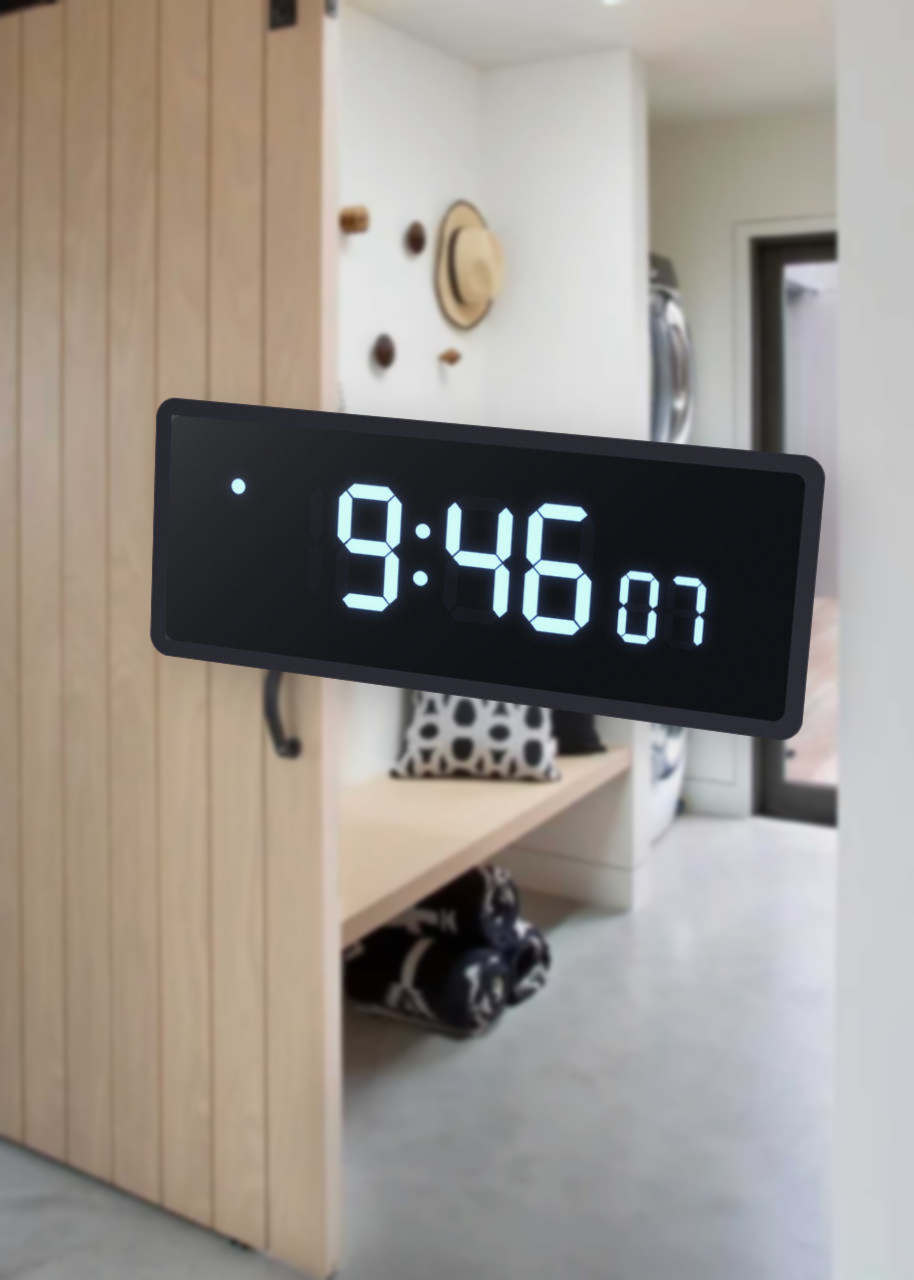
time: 9:46:07
